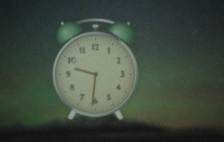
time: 9:31
